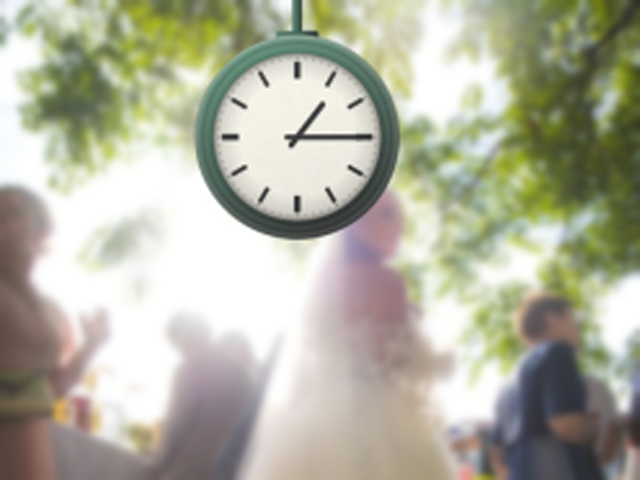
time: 1:15
